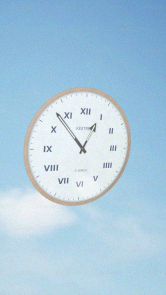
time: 12:53
